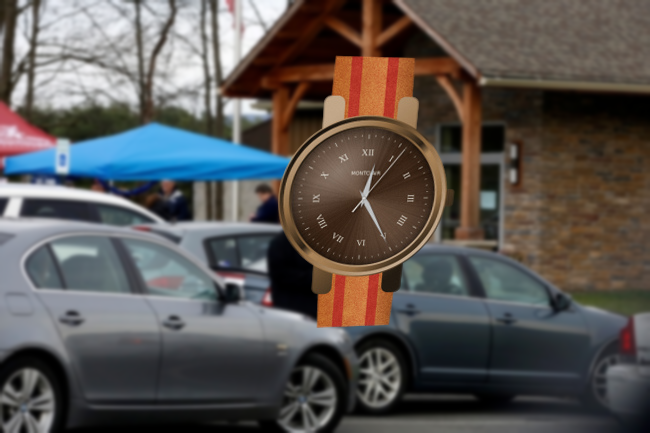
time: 12:25:06
